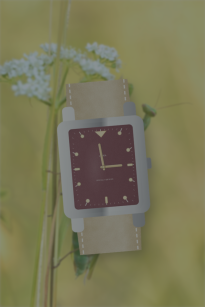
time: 2:59
